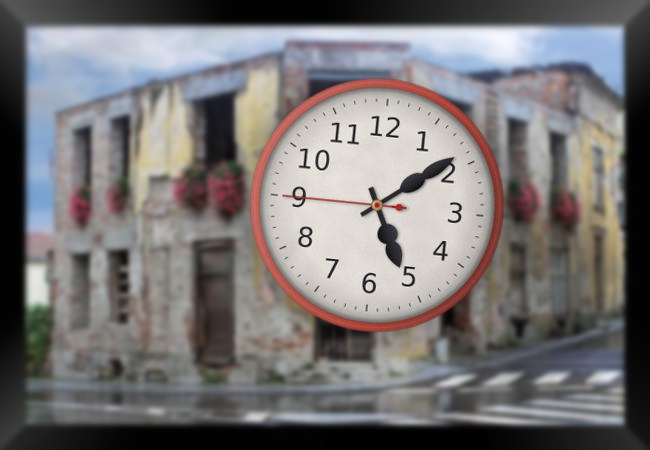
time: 5:08:45
